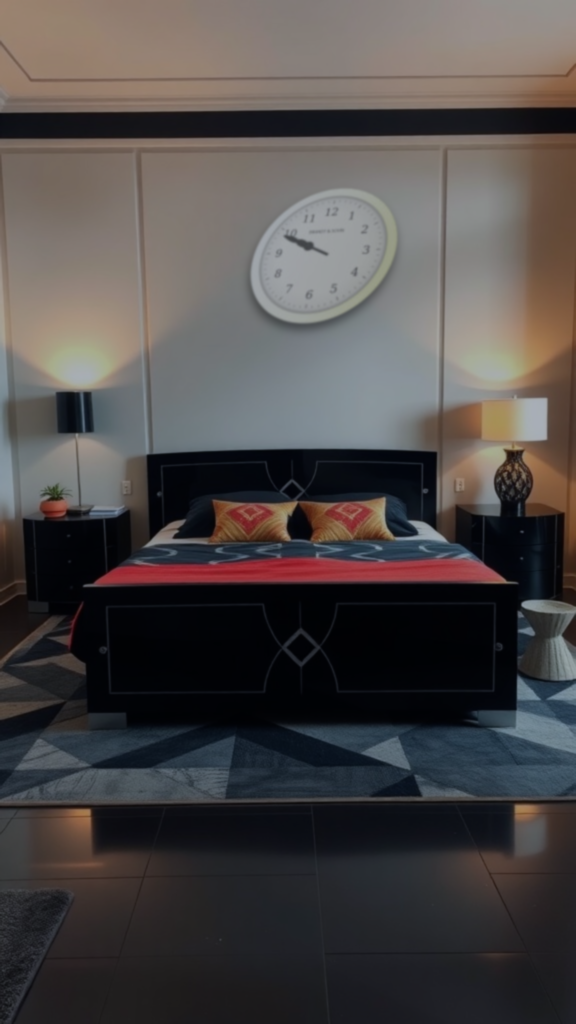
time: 9:49
